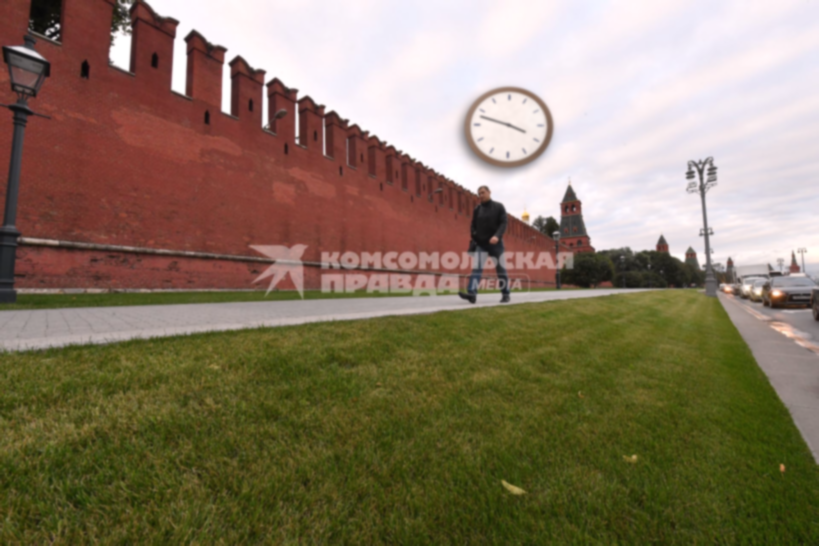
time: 3:48
